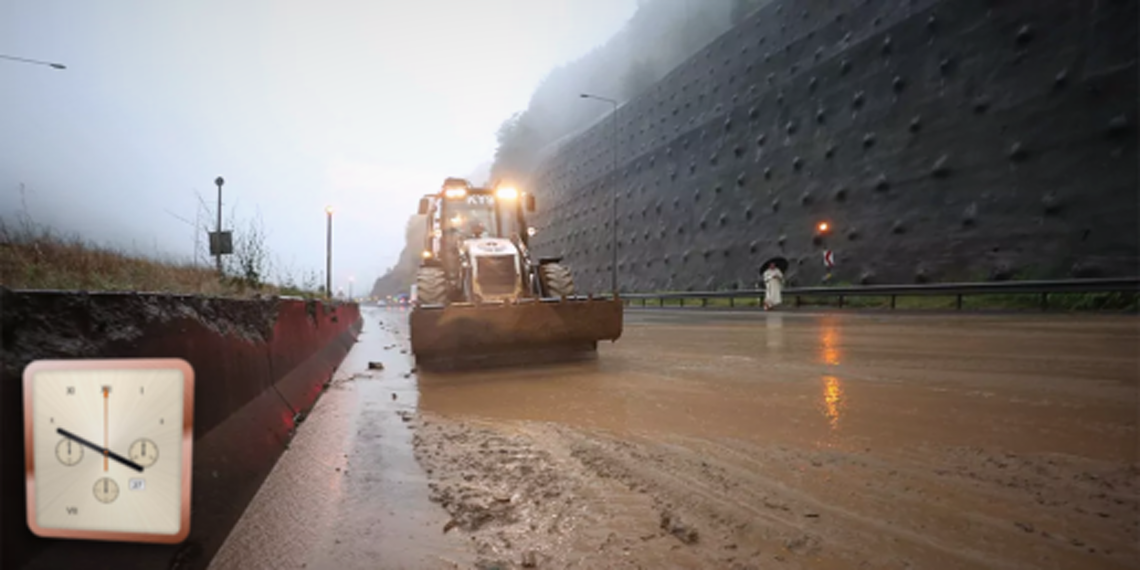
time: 3:49
